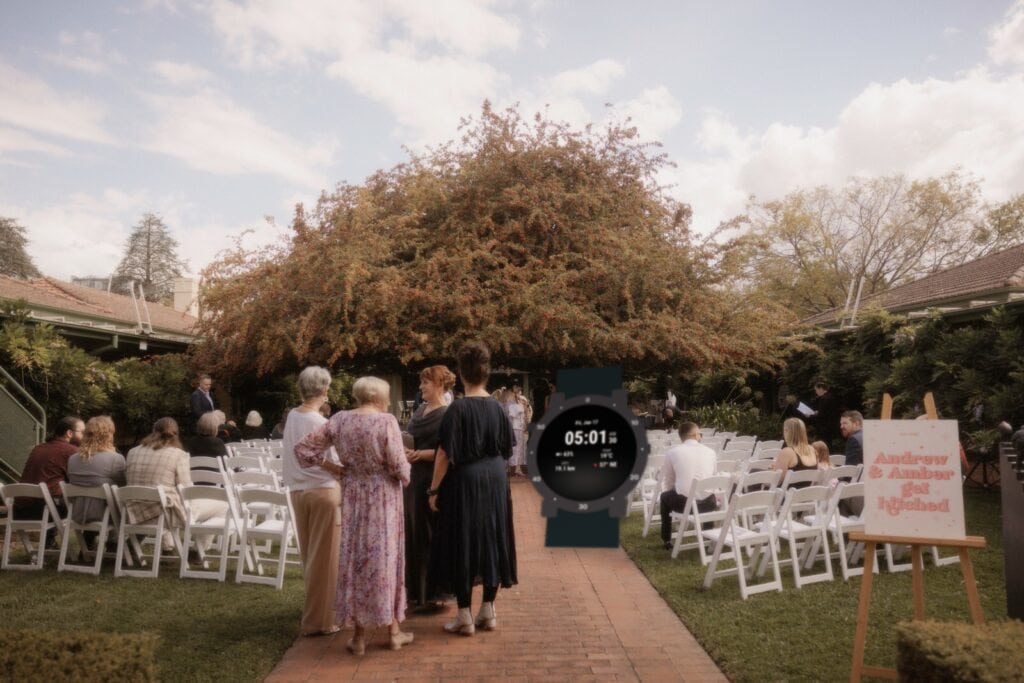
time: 5:01
